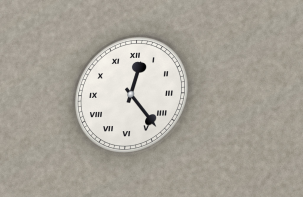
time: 12:23
